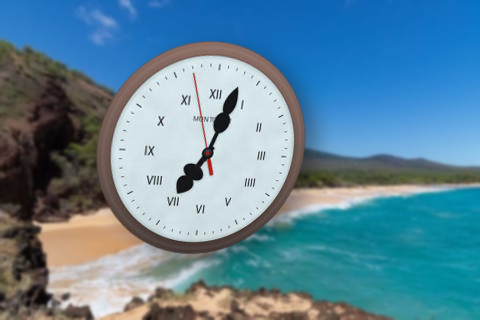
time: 7:02:57
